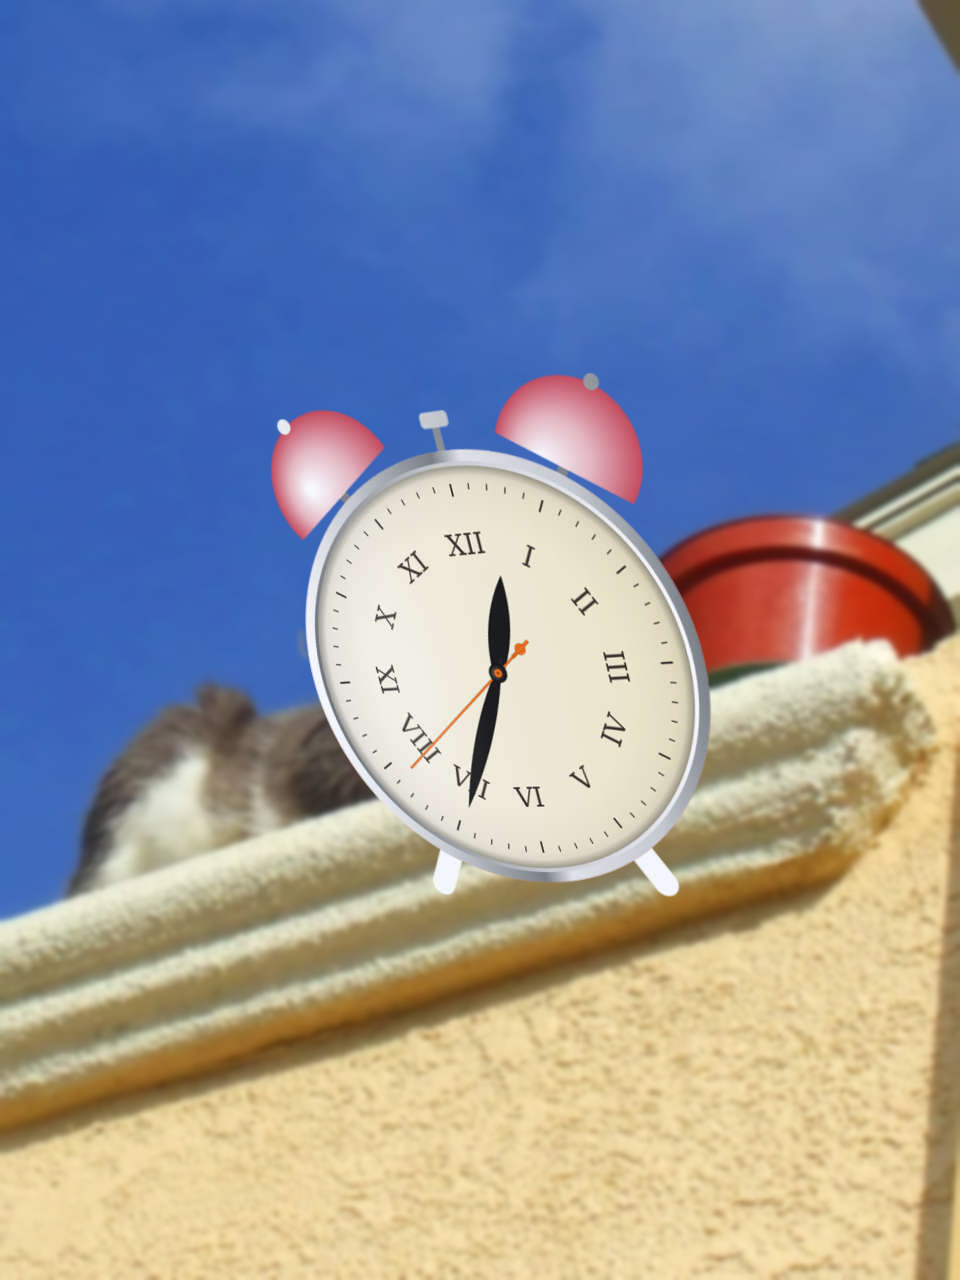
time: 12:34:39
